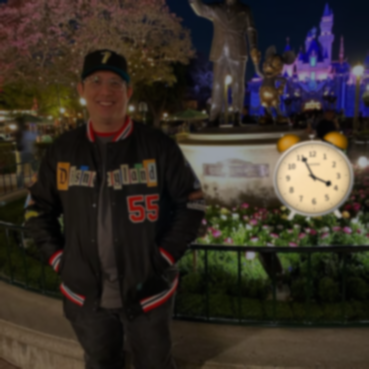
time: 3:56
